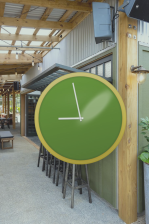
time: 8:58
